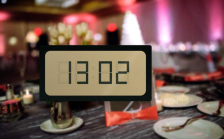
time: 13:02
